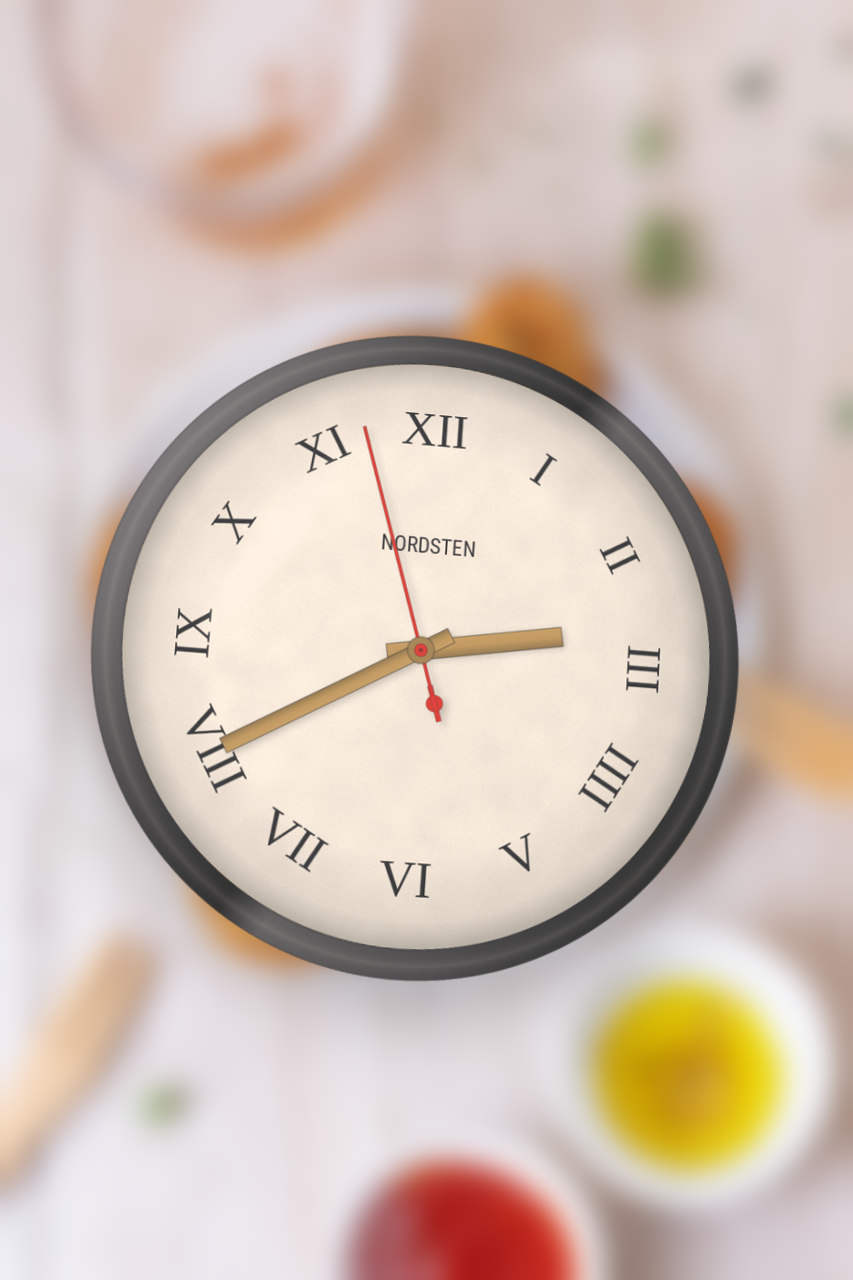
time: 2:39:57
